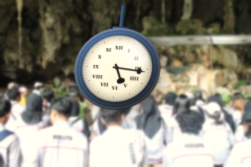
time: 5:16
